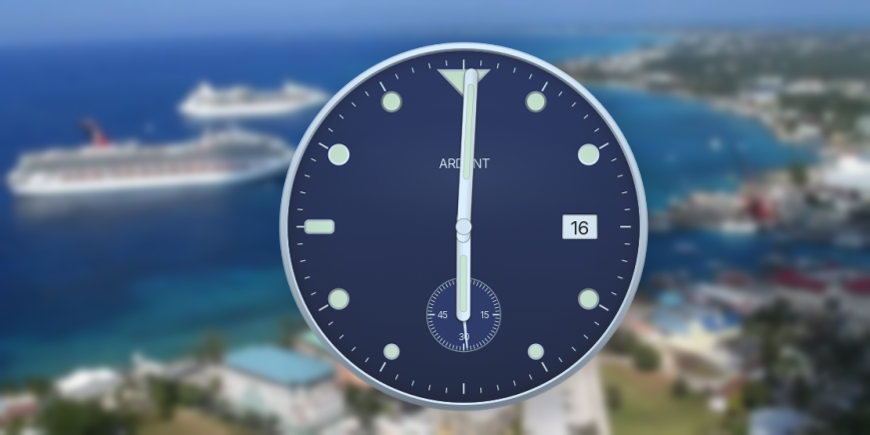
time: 6:00:29
